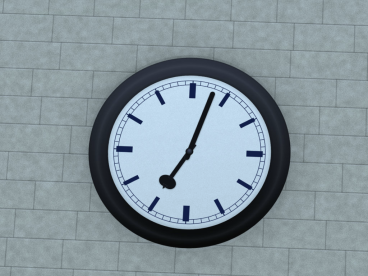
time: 7:03
